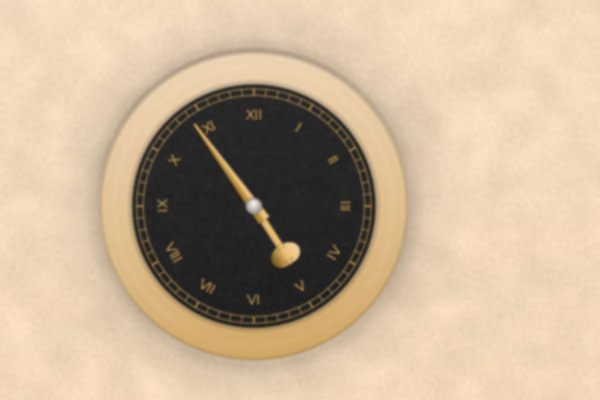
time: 4:54
